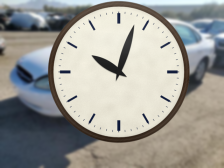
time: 10:03
